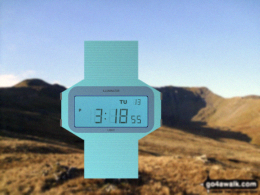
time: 3:18:55
